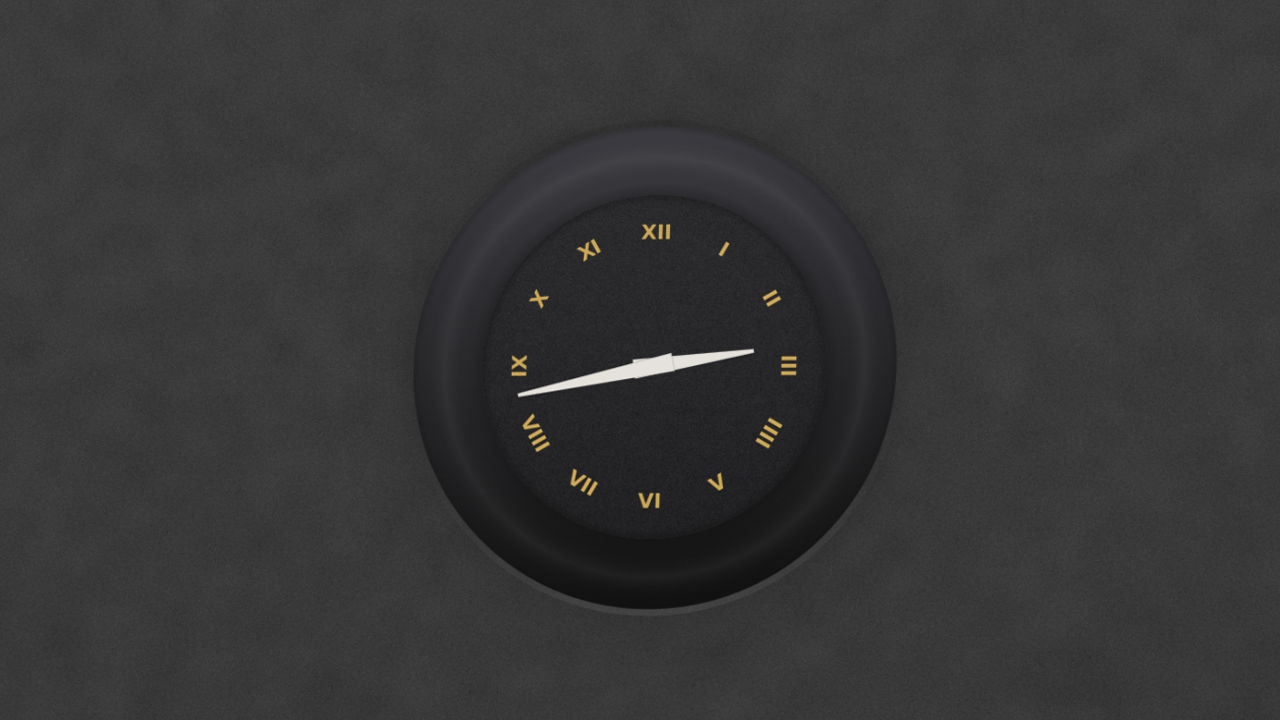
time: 2:43
